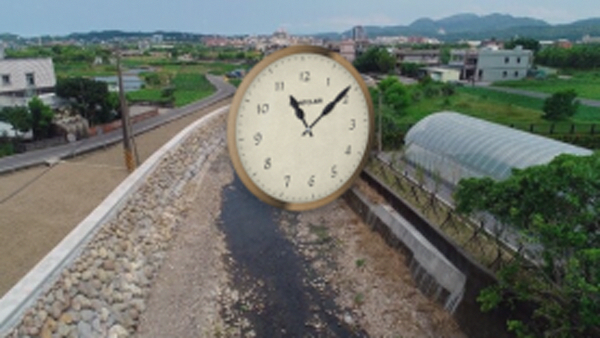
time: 11:09
